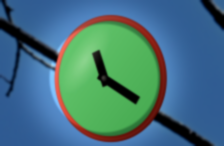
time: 11:20
